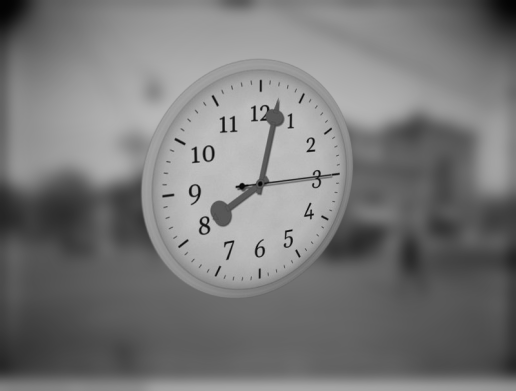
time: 8:02:15
